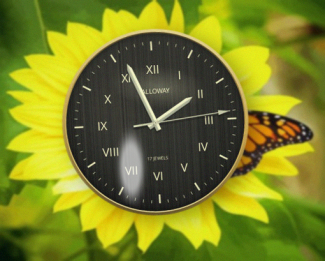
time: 1:56:14
